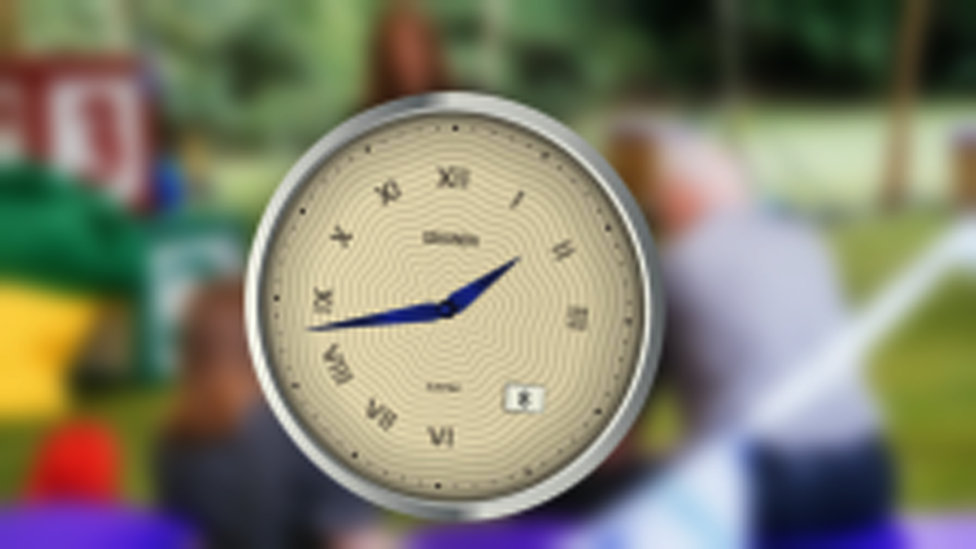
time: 1:43
